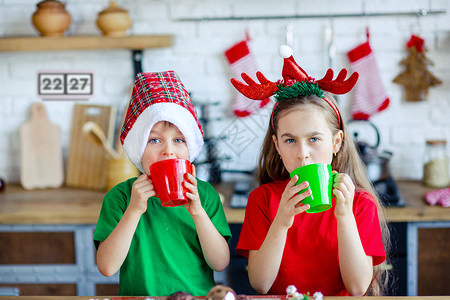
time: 22:27
